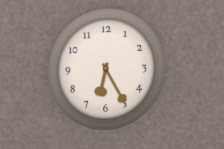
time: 6:25
